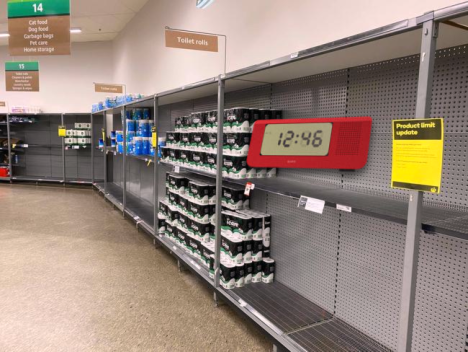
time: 12:46
